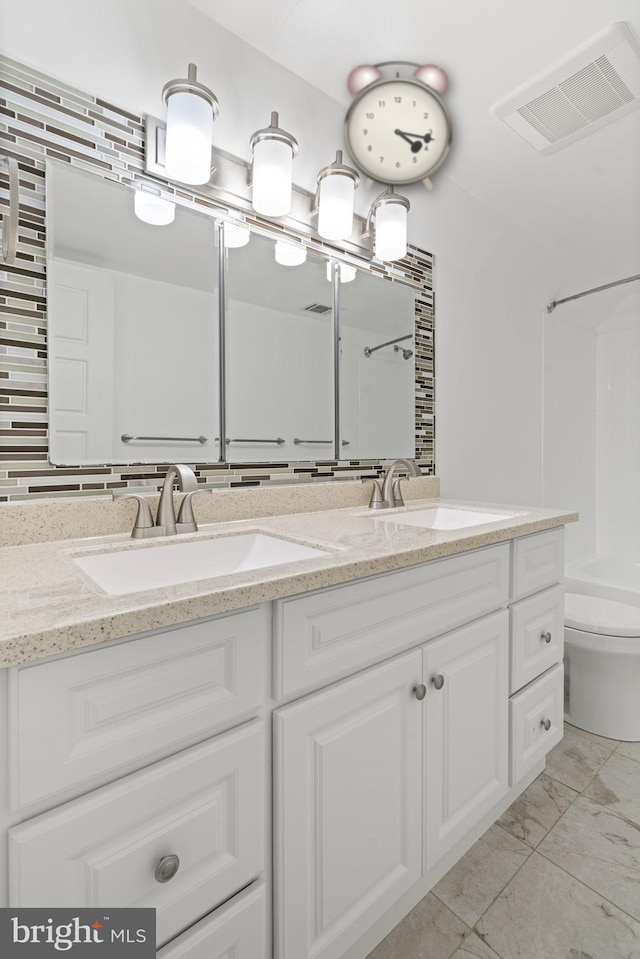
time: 4:17
